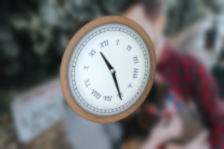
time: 11:30
